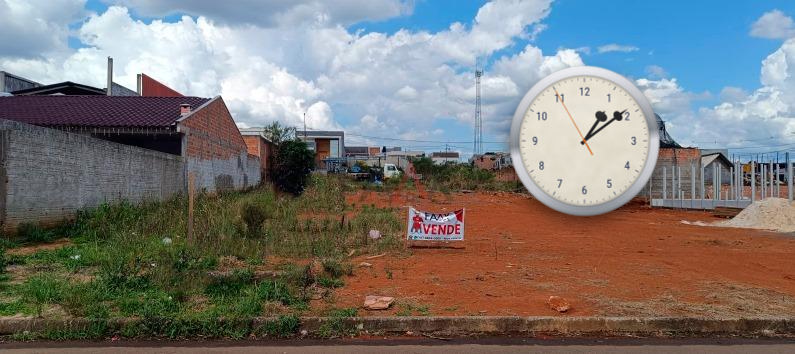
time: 1:08:55
